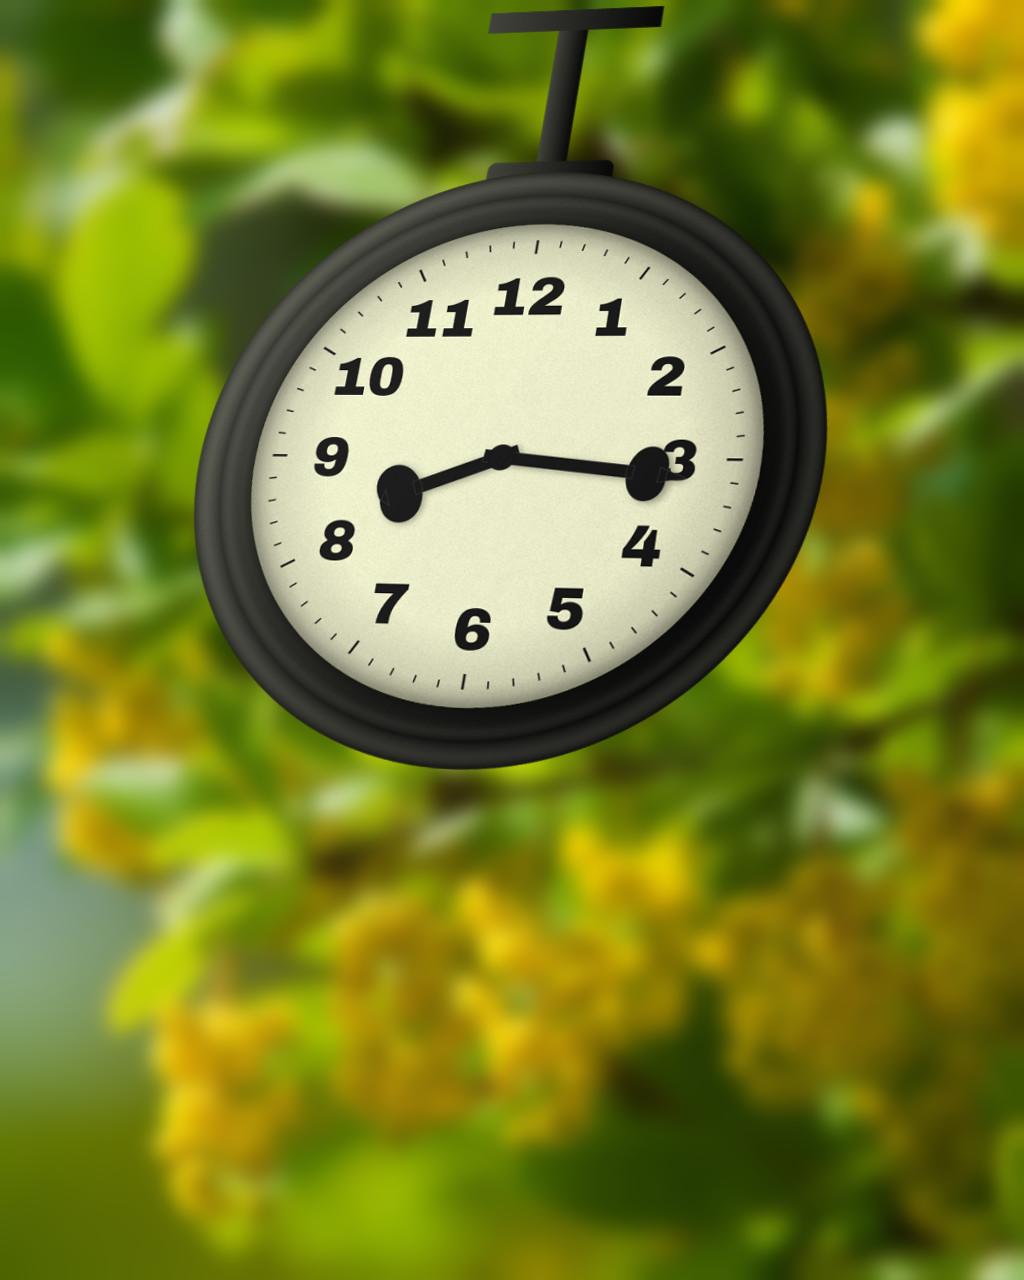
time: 8:16
